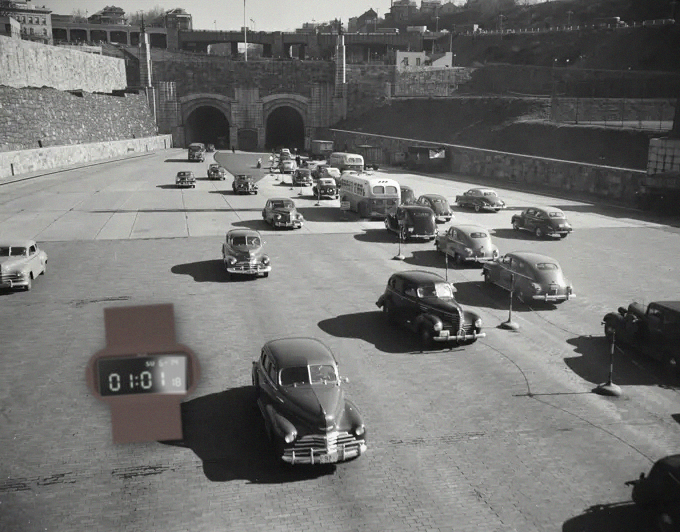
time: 1:01
